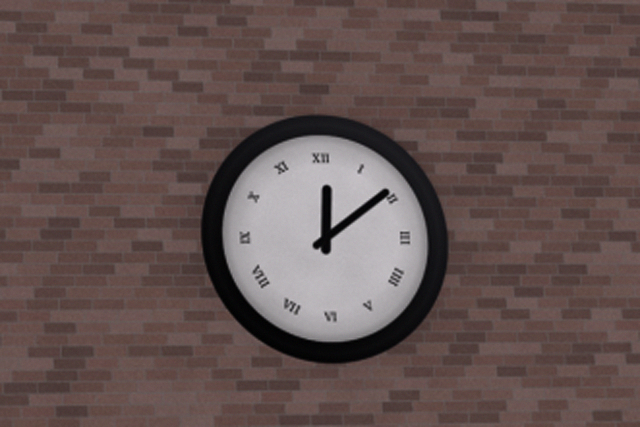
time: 12:09
